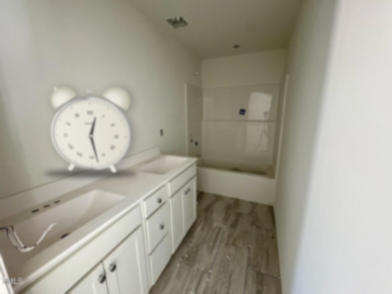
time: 12:28
